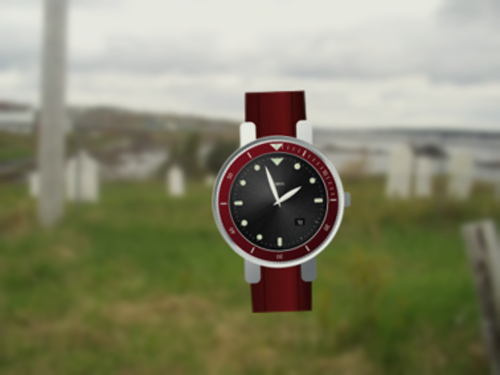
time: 1:57
